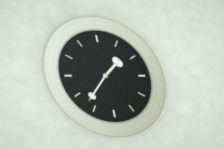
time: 1:37
